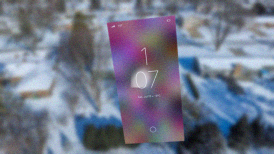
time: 1:07
